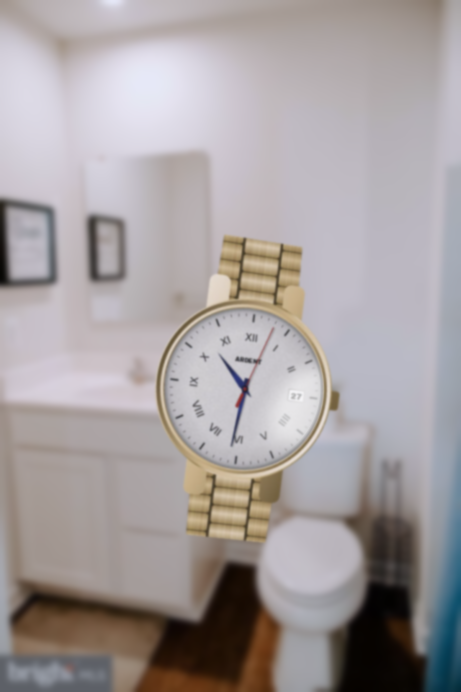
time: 10:31:03
